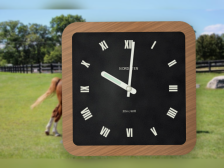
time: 10:01
